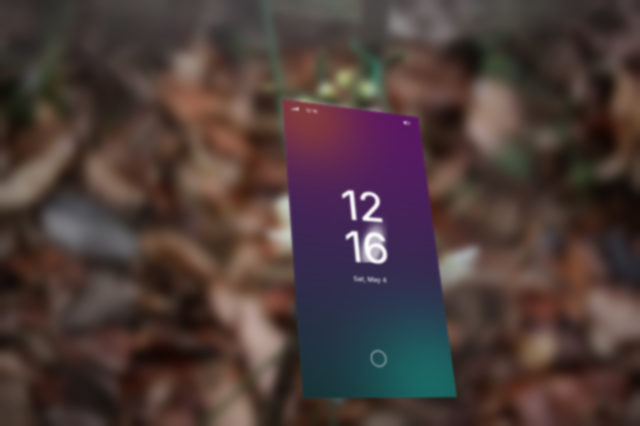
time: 12:16
